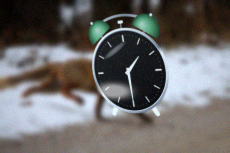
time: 1:30
